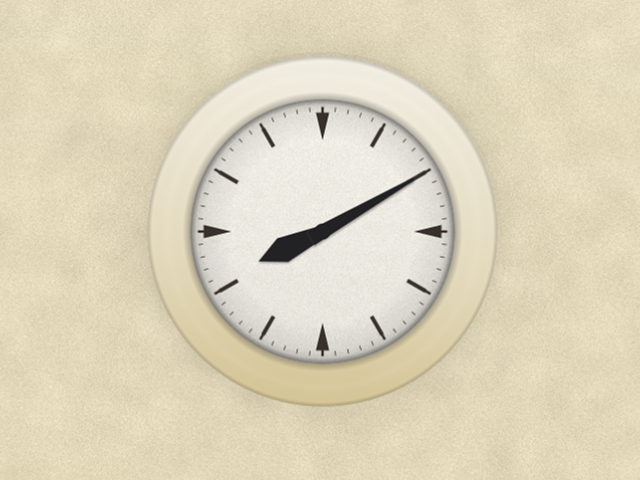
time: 8:10
